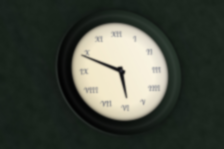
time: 5:49
